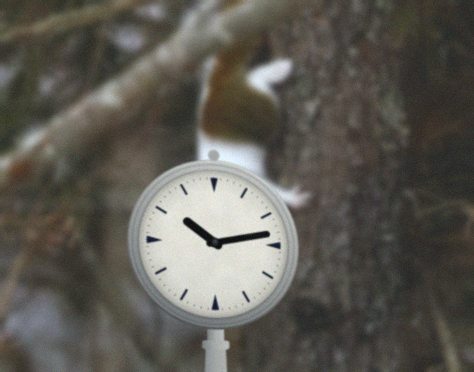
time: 10:13
